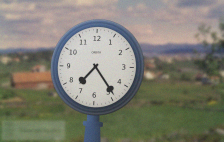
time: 7:24
